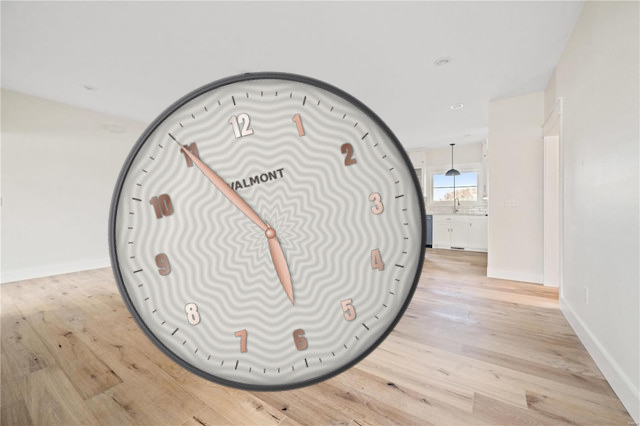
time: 5:55
